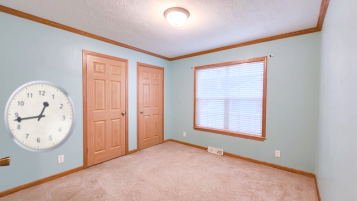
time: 12:43
